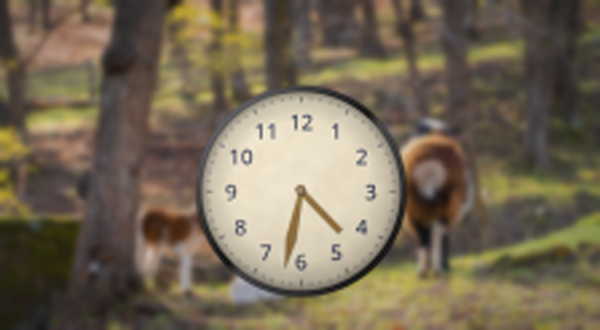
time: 4:32
